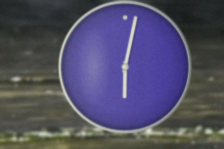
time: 6:02
